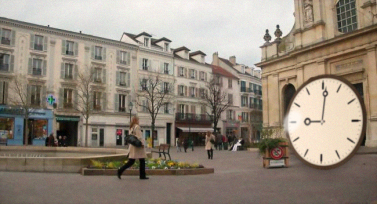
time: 9:01
